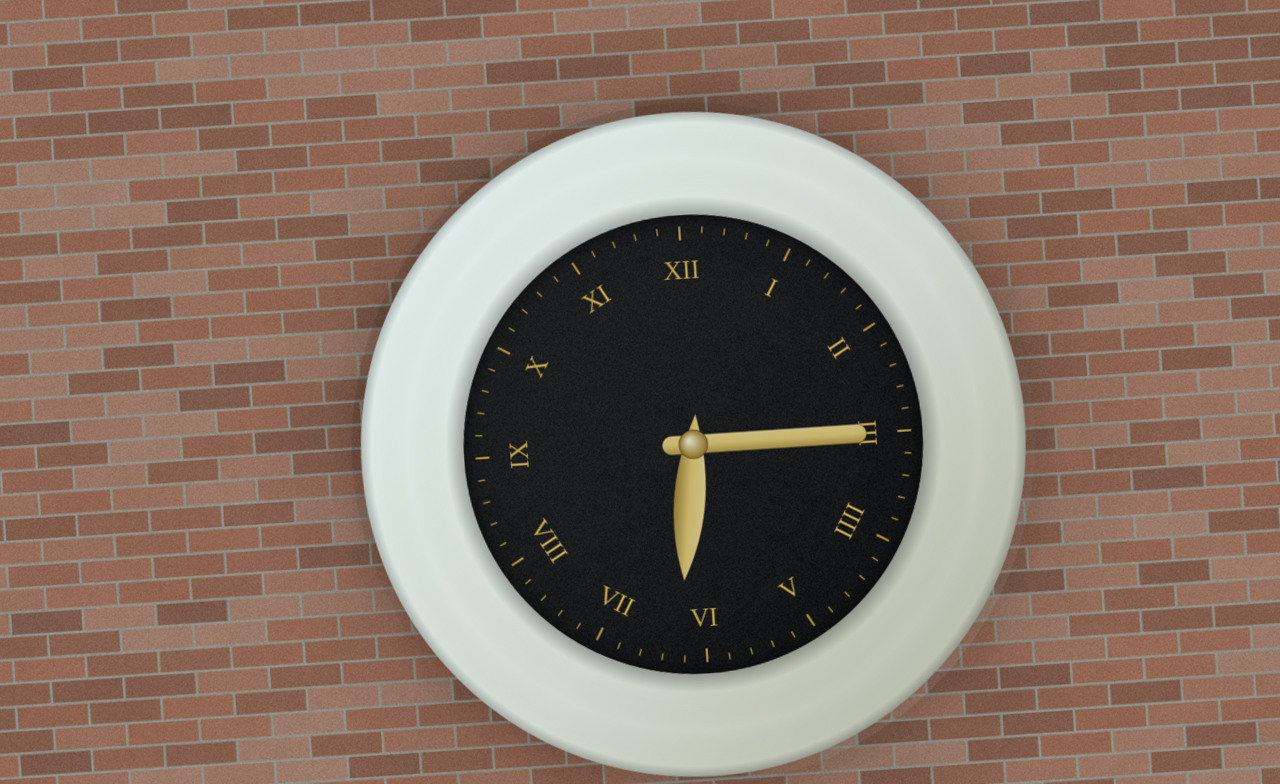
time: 6:15
